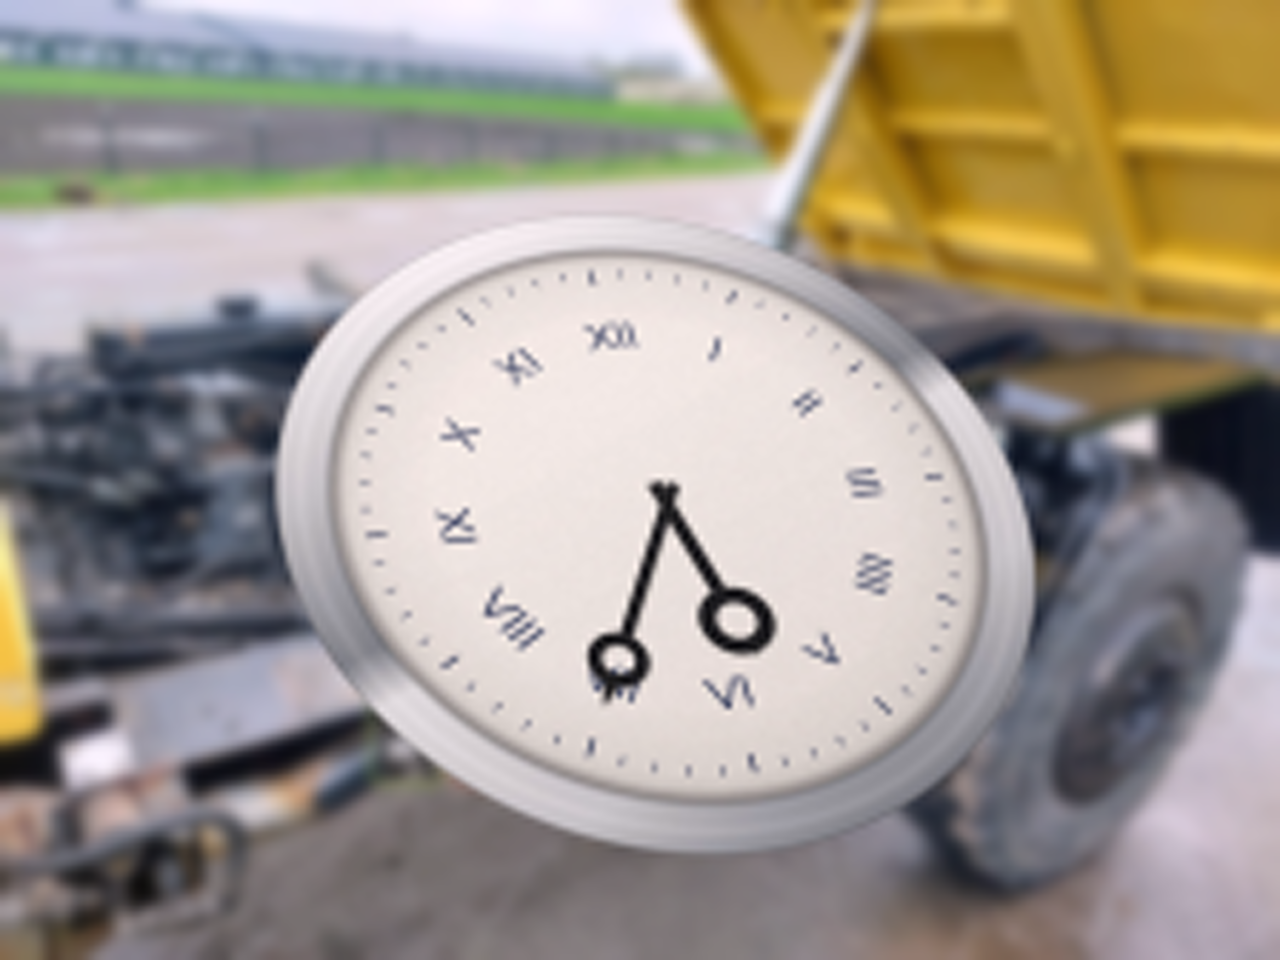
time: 5:35
